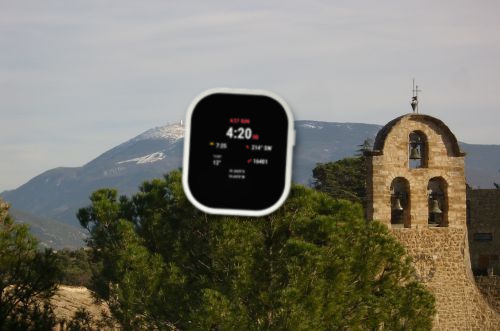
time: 4:20
